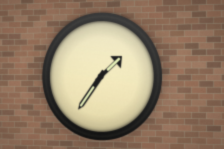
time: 1:36
